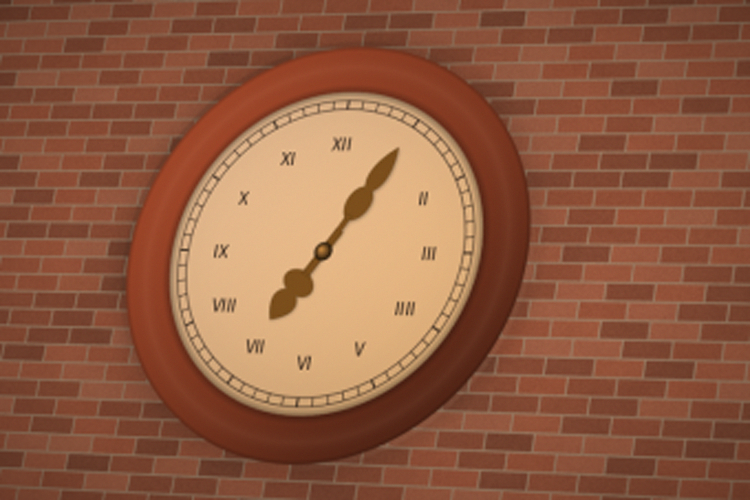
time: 7:05
